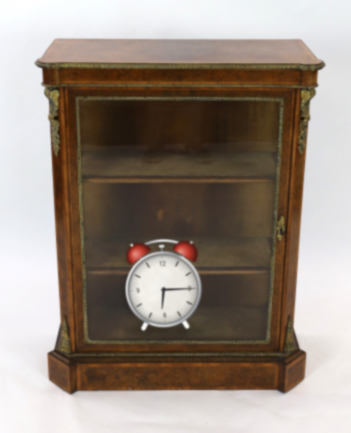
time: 6:15
